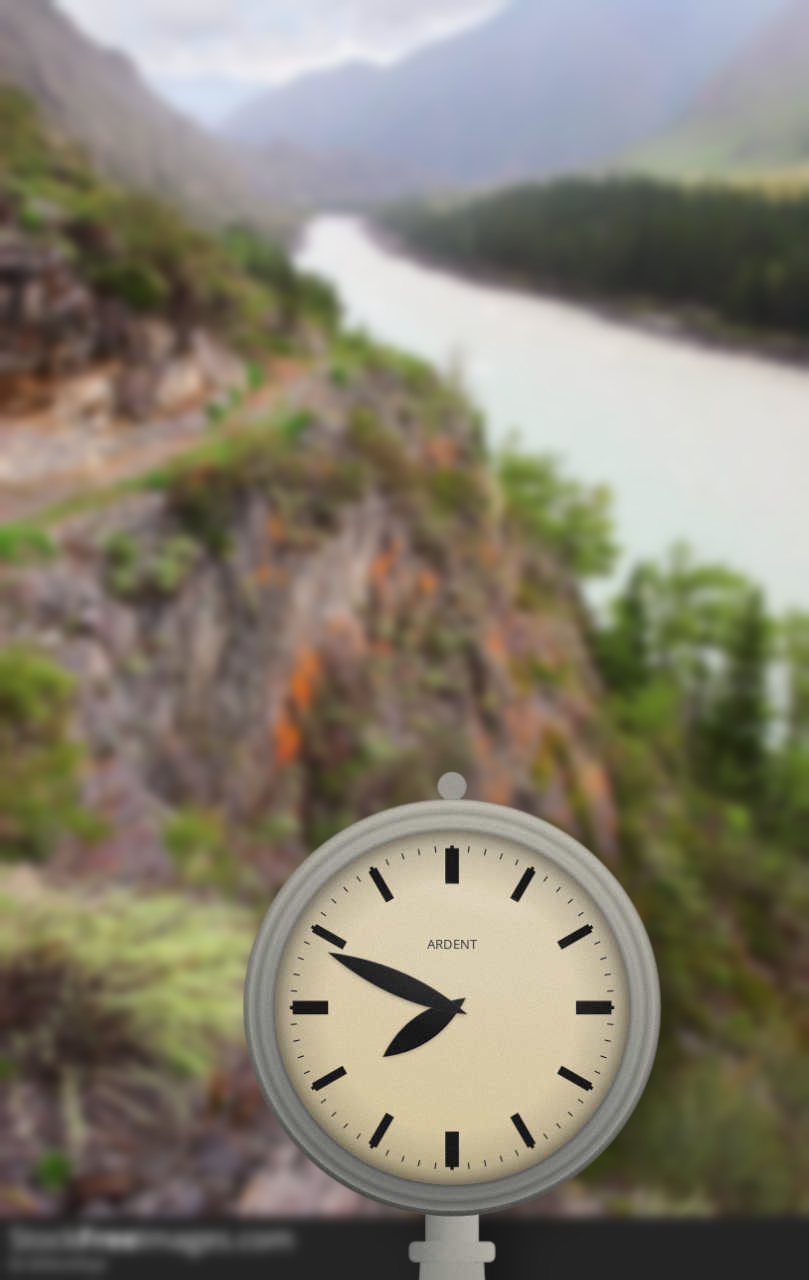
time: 7:49
